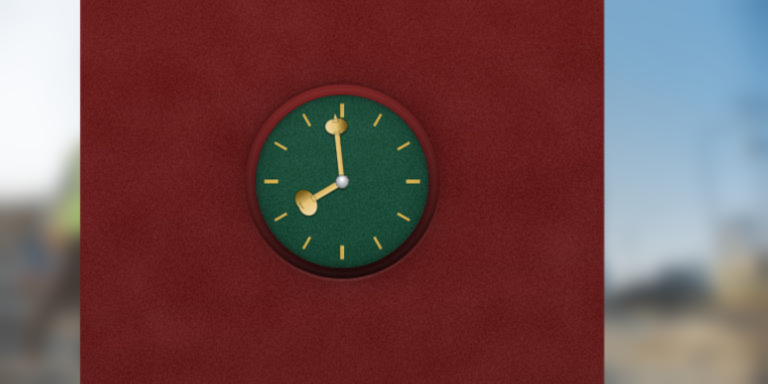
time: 7:59
